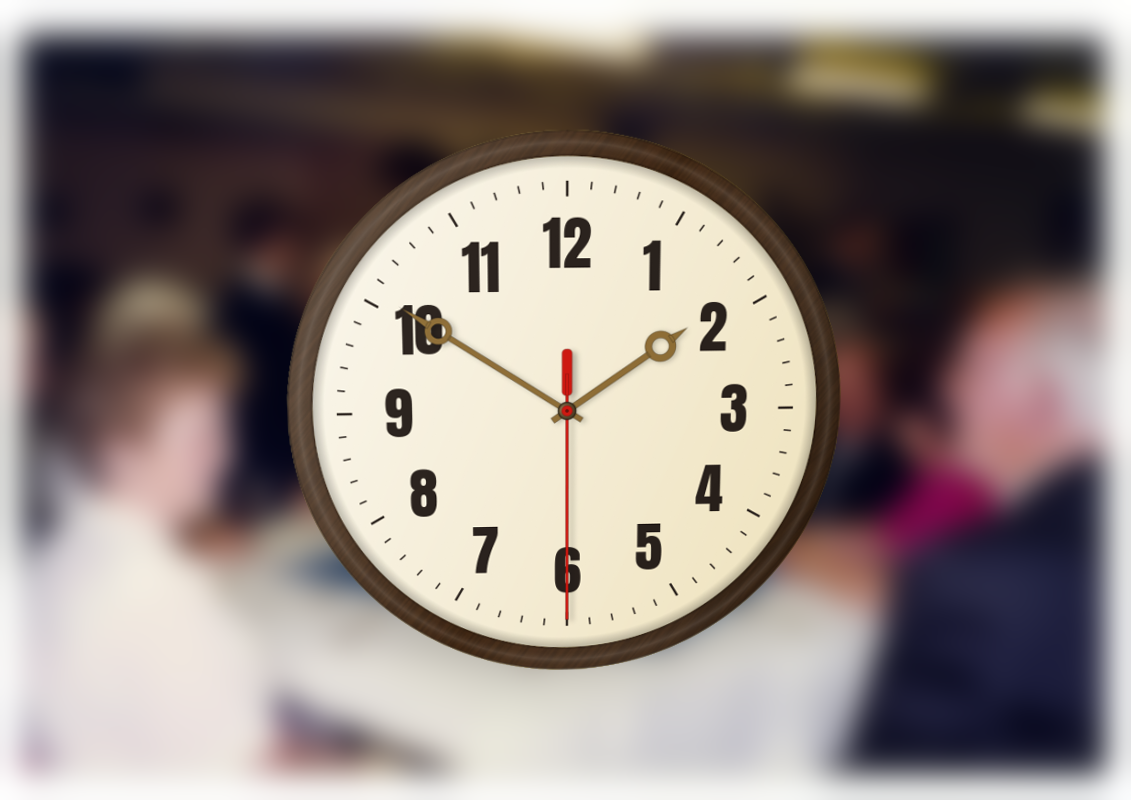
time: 1:50:30
